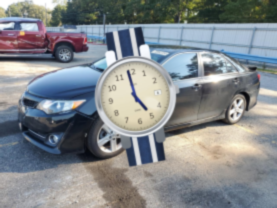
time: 4:59
